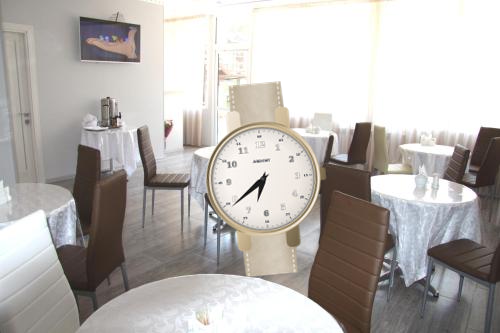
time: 6:39
